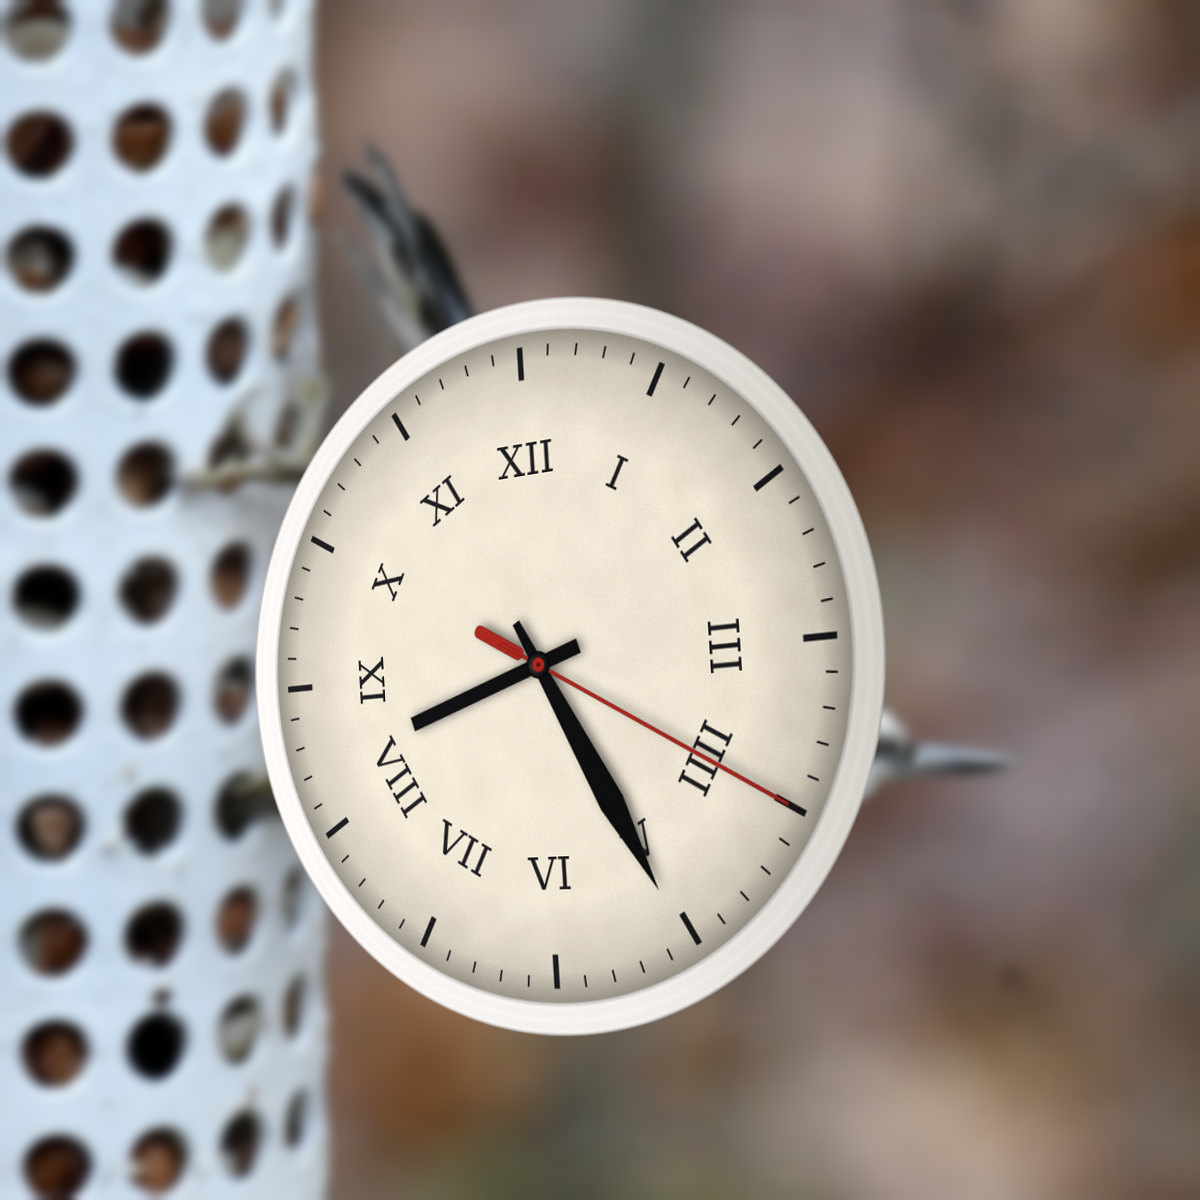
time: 8:25:20
